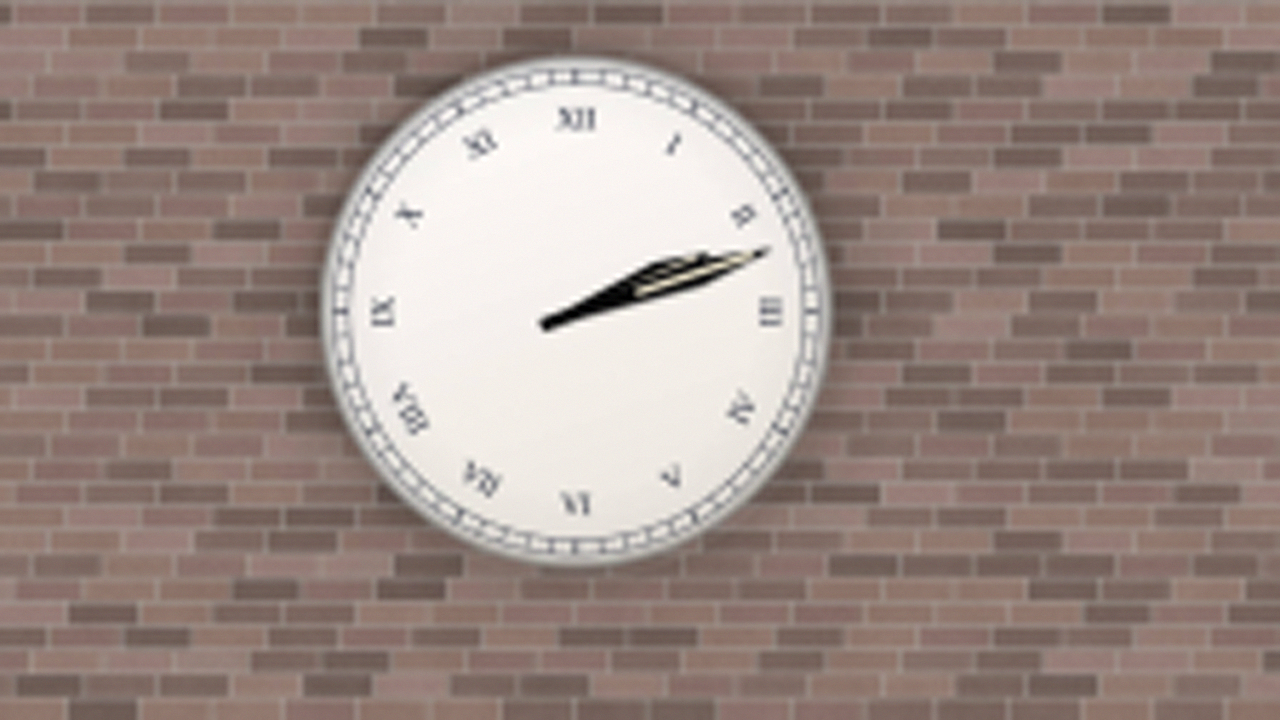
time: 2:12
